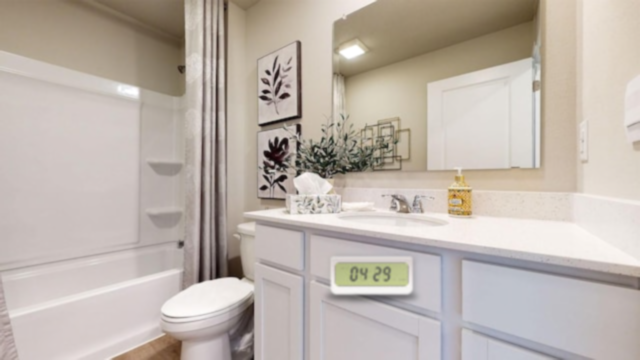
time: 4:29
